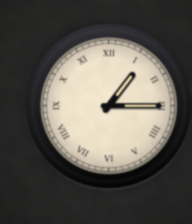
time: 1:15
